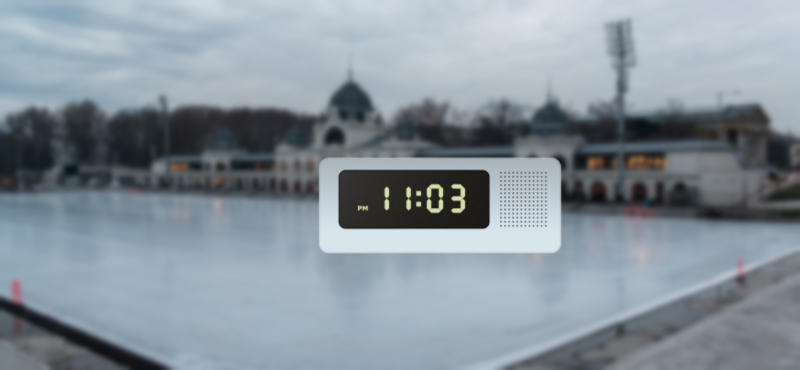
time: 11:03
